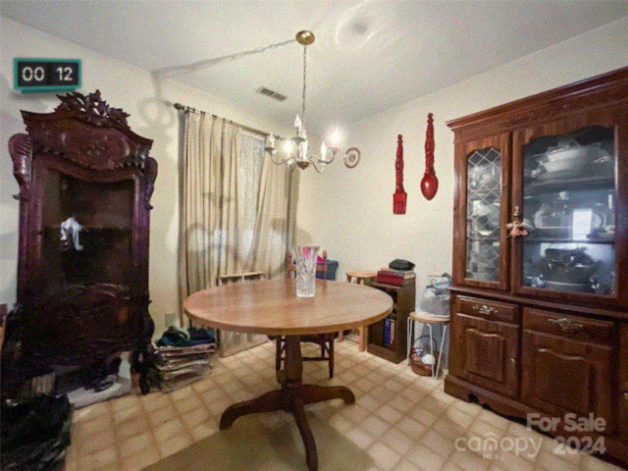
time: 0:12
